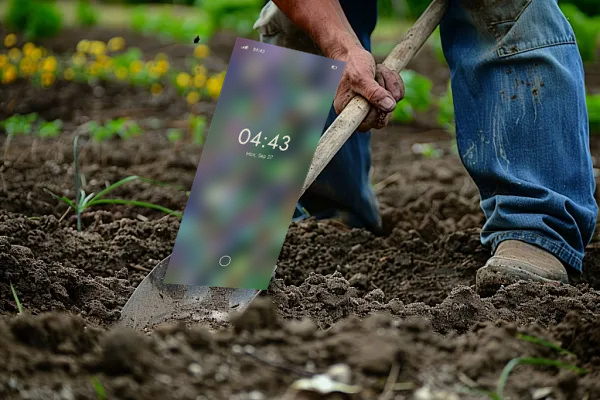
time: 4:43
